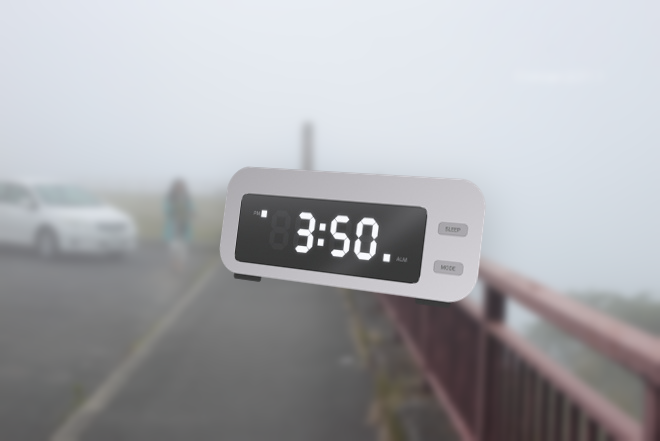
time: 3:50
